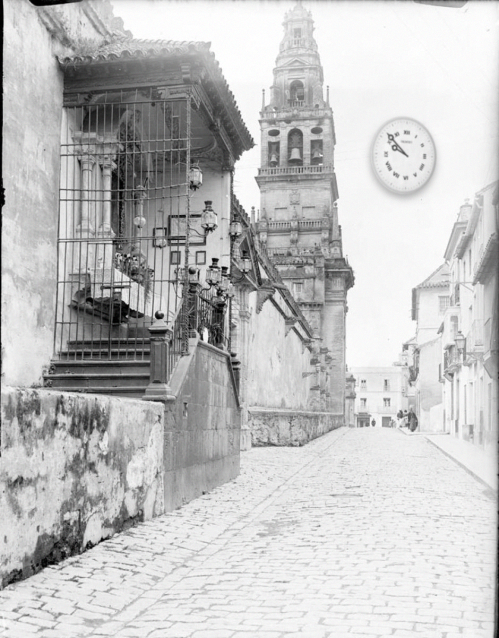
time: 9:52
